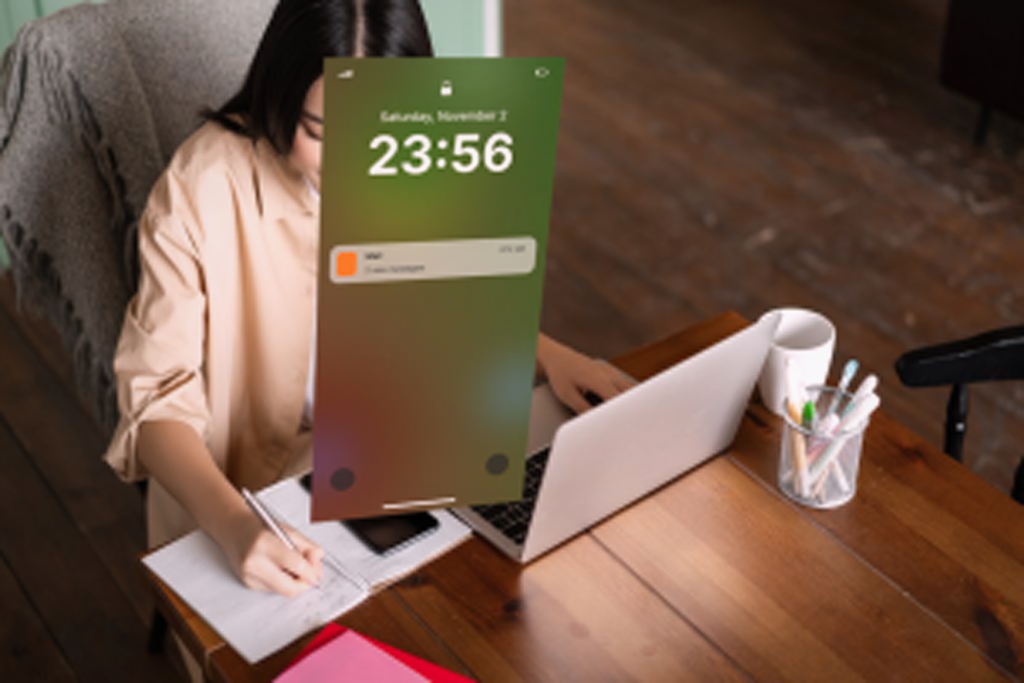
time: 23:56
